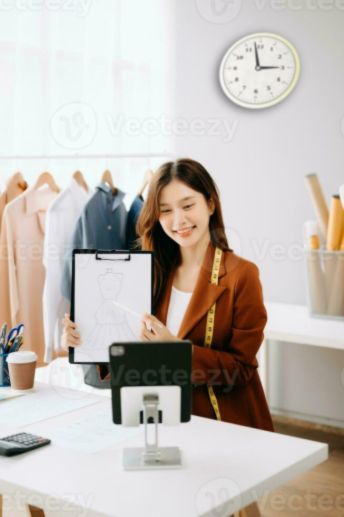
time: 2:58
